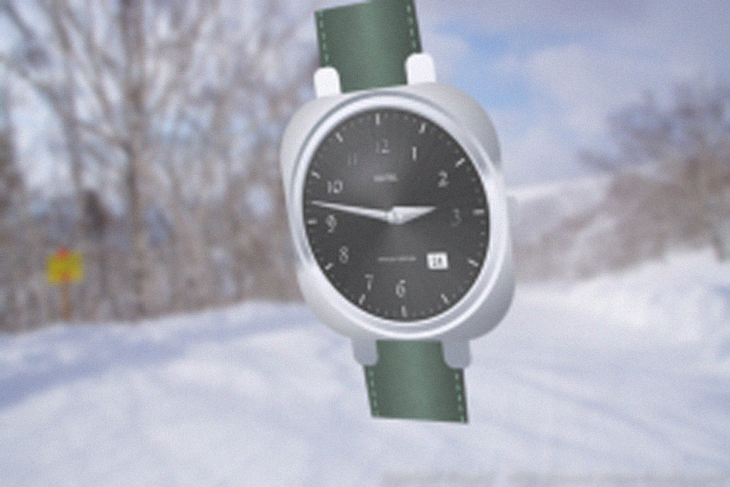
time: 2:47
